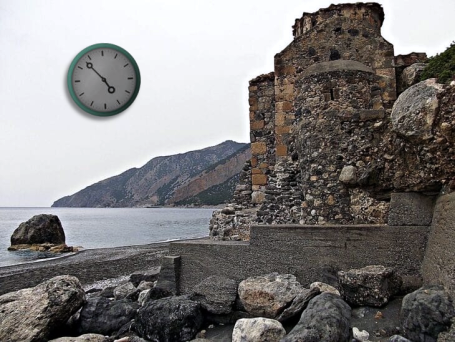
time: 4:53
